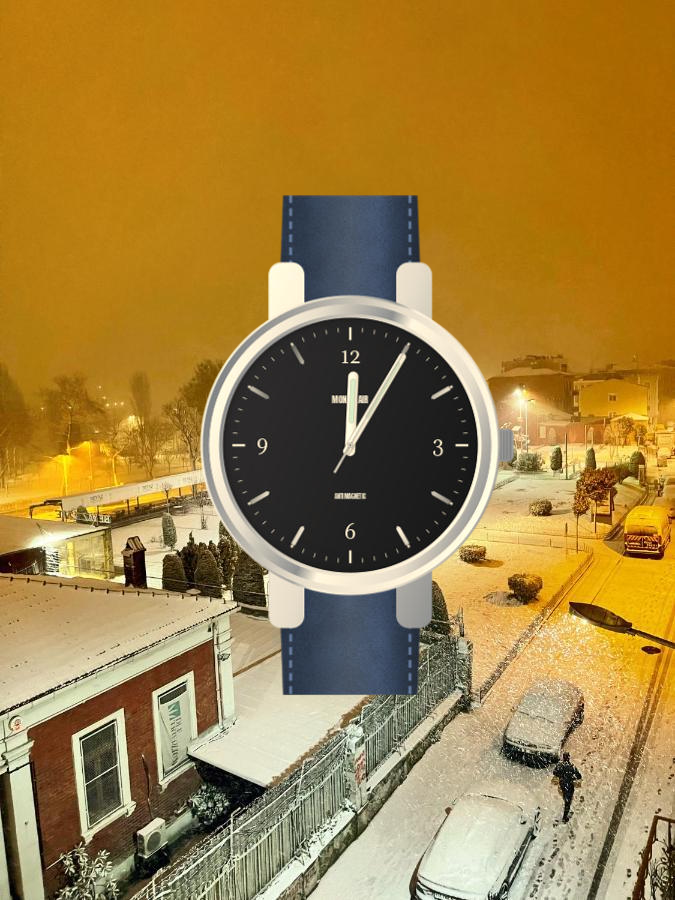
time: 12:05:05
